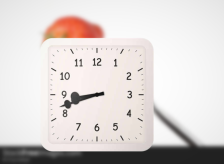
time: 8:42
